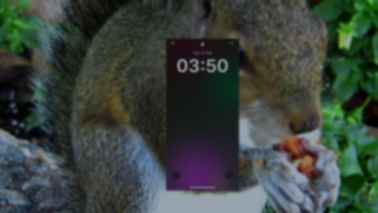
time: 3:50
